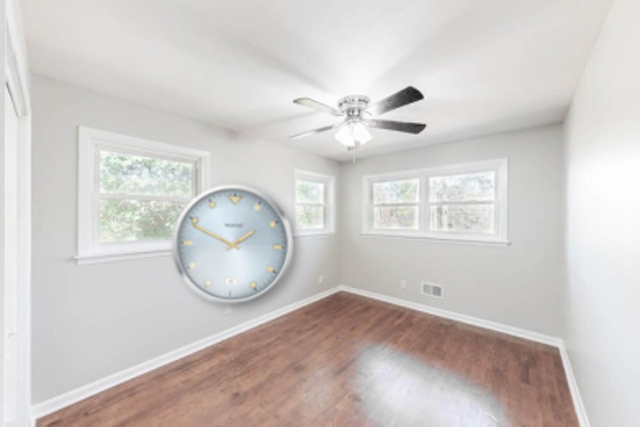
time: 1:49
